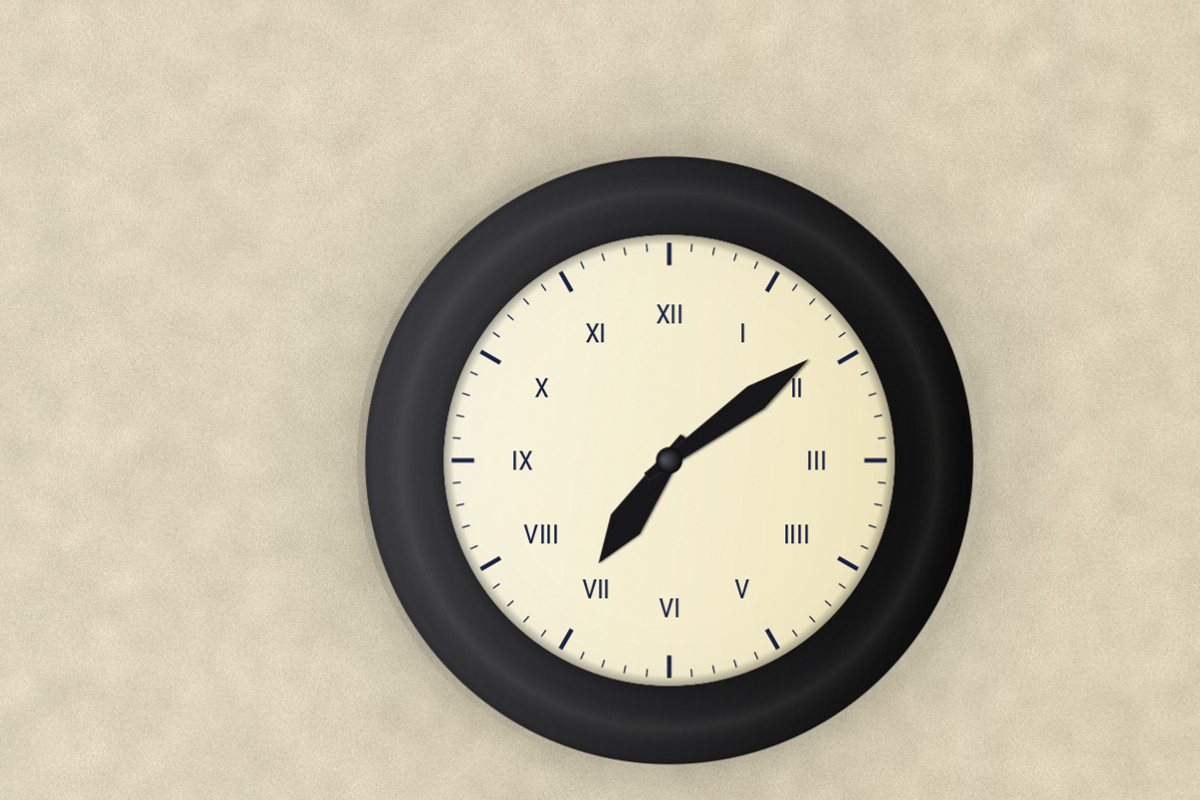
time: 7:09
